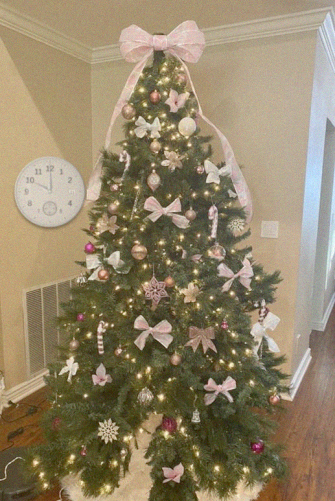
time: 10:00
